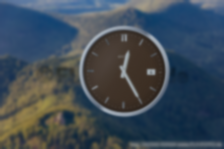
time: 12:25
